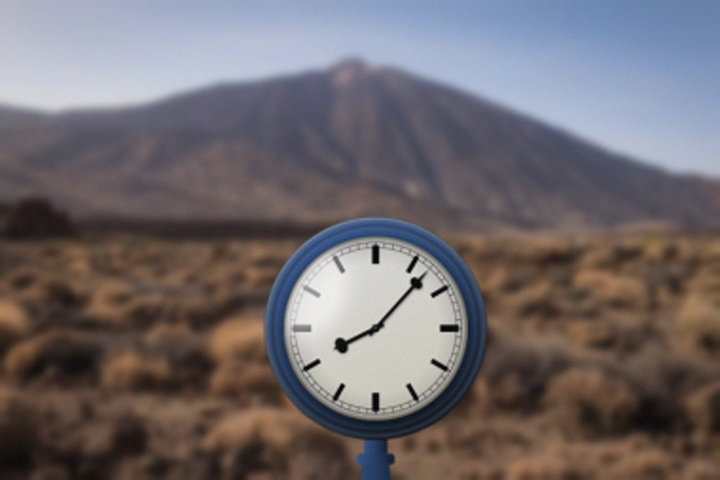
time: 8:07
